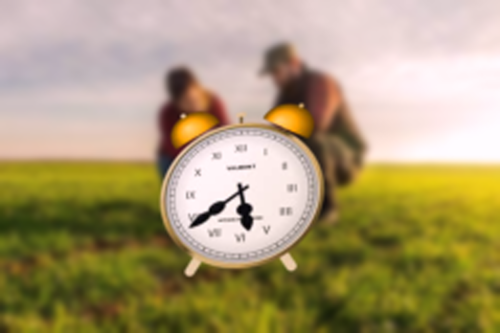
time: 5:39
